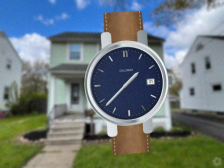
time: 1:38
